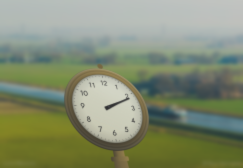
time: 2:11
